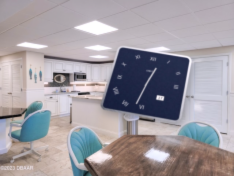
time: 12:32
